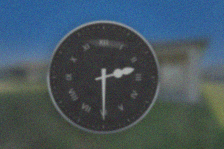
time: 2:30
